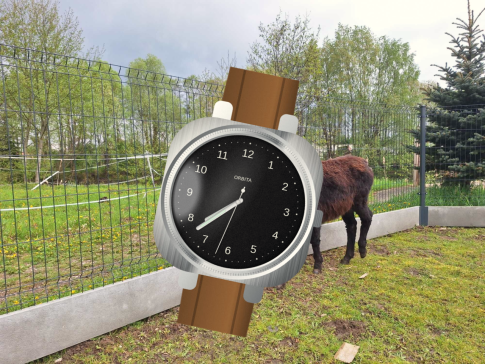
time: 7:37:32
